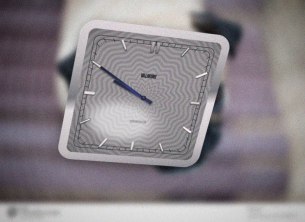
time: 9:50
